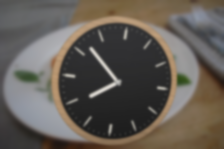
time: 7:52
